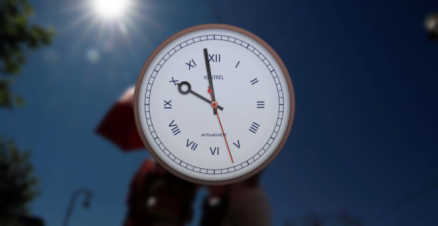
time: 9:58:27
